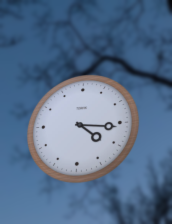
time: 4:16
